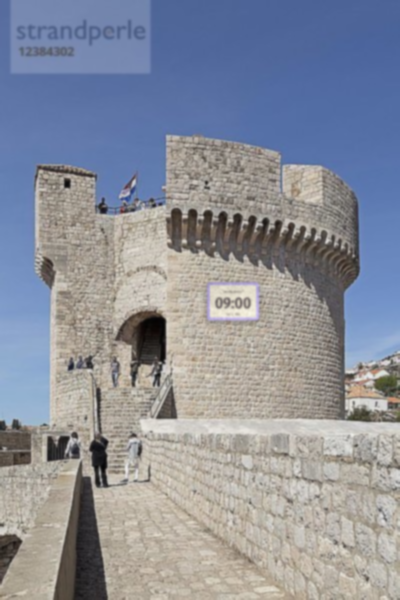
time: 9:00
